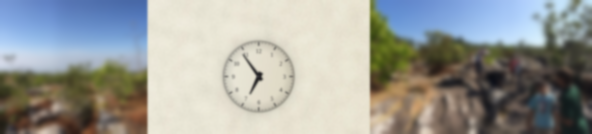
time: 6:54
